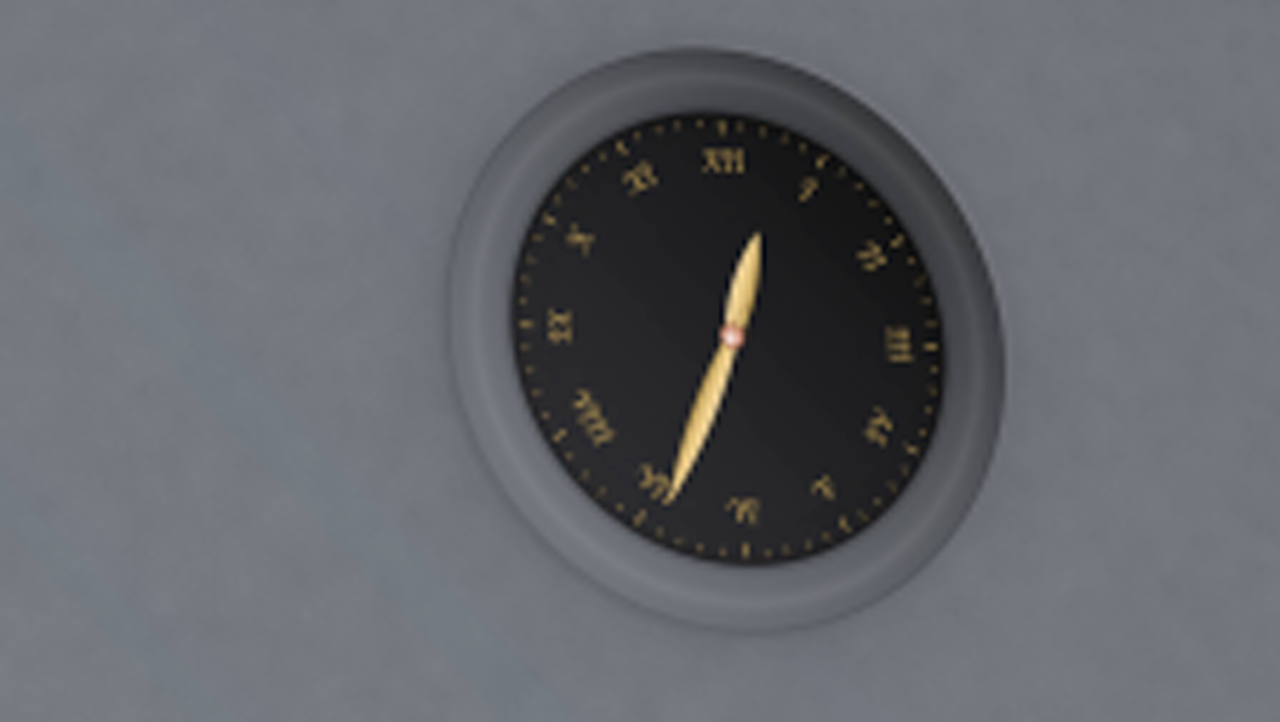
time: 12:34
